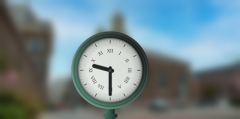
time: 9:30
